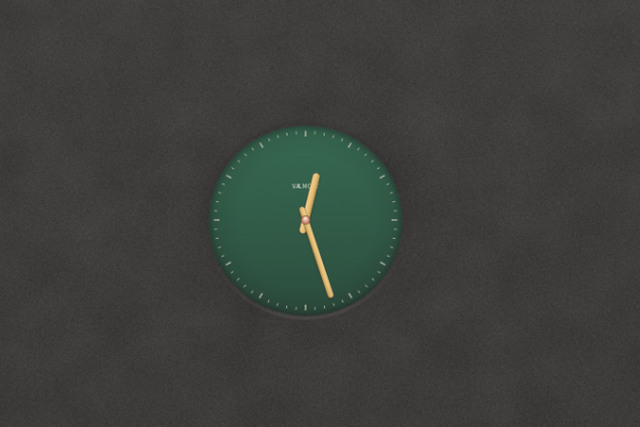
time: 12:27
